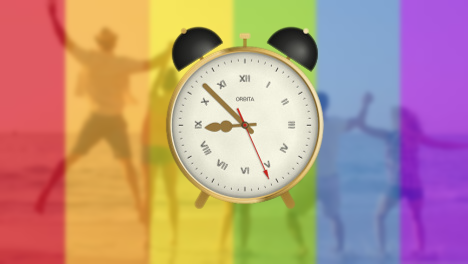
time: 8:52:26
